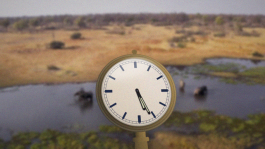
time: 5:26
